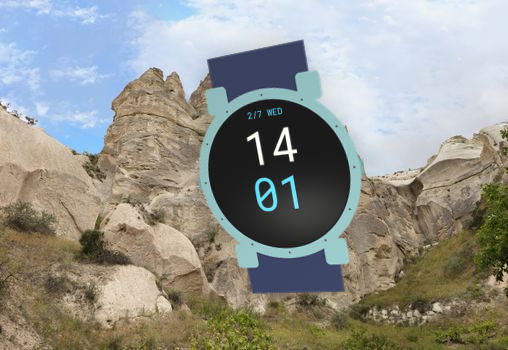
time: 14:01
